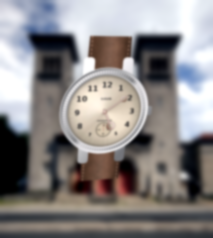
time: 5:09
